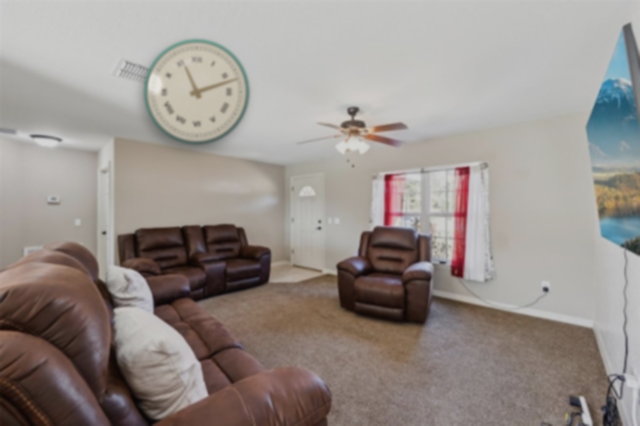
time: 11:12
